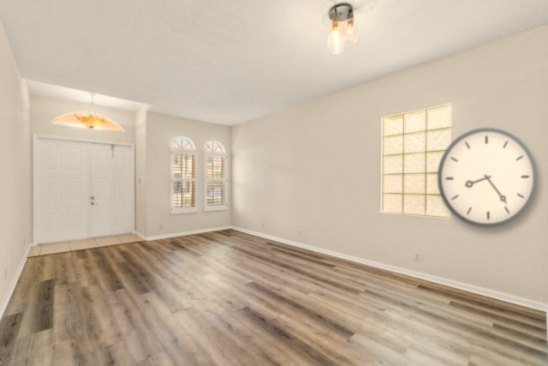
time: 8:24
